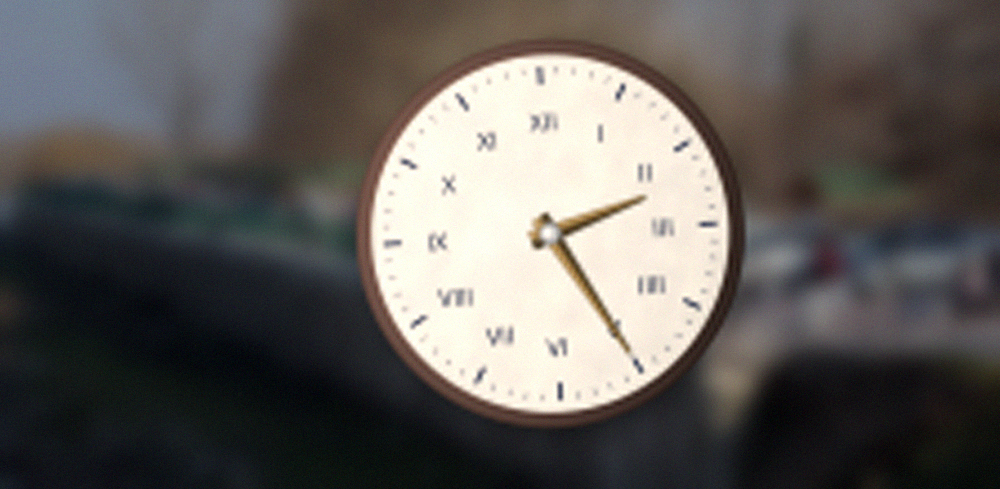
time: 2:25
